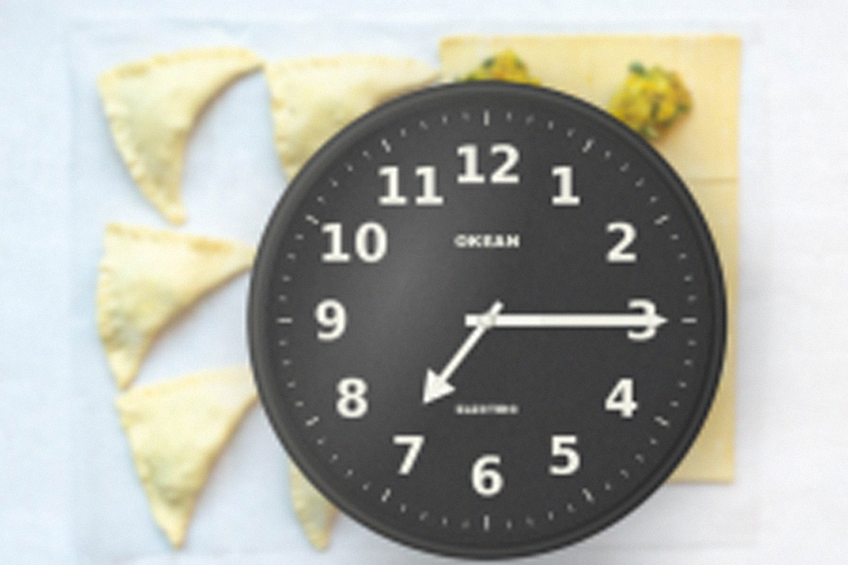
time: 7:15
